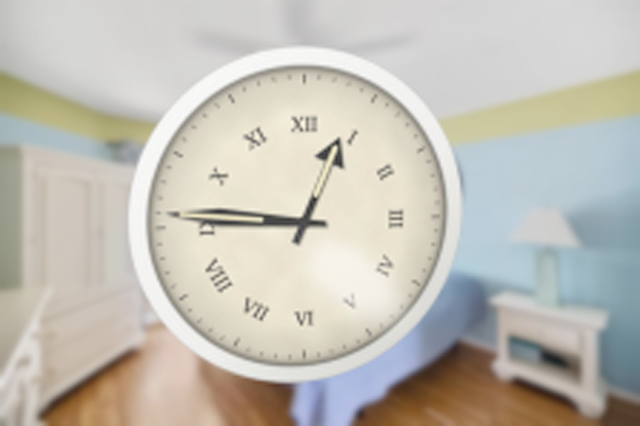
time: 12:46
